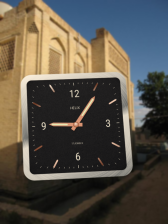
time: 9:06
